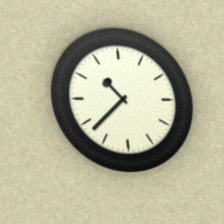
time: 10:38
